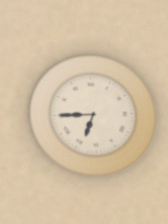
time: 6:45
